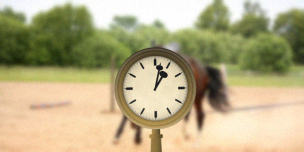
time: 1:02
